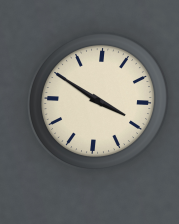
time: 3:50
